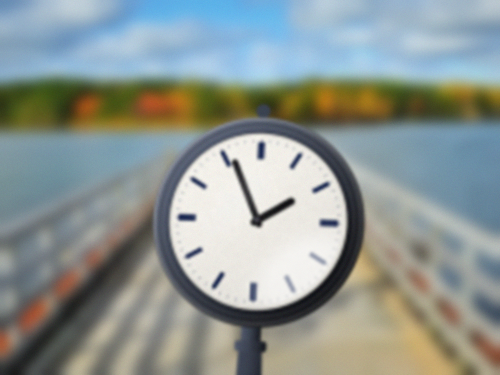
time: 1:56
